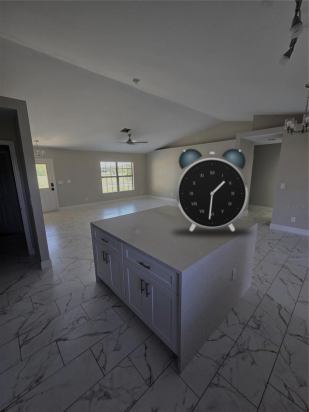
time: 1:31
